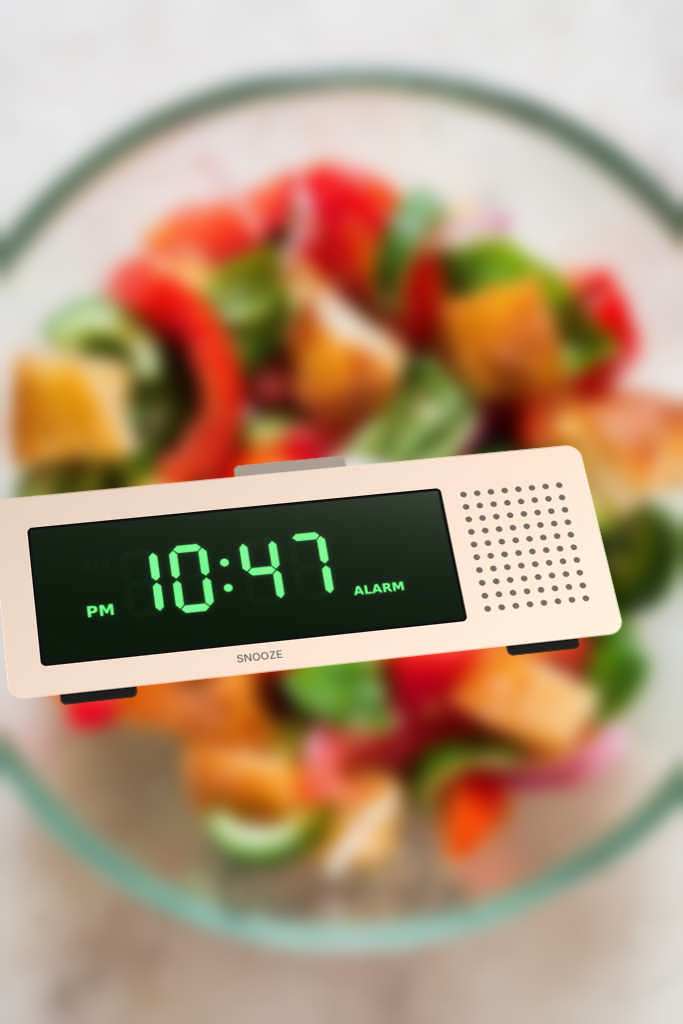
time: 10:47
